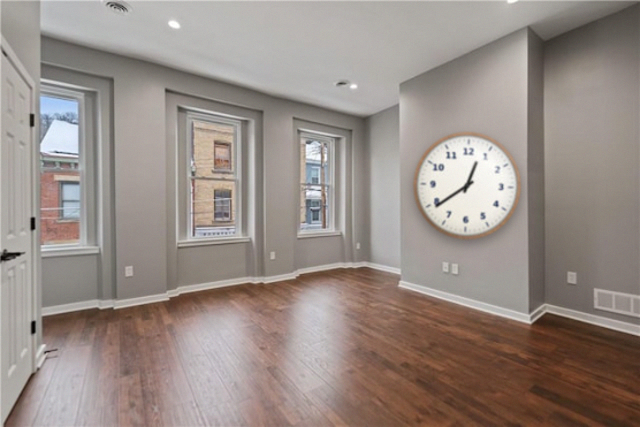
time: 12:39
